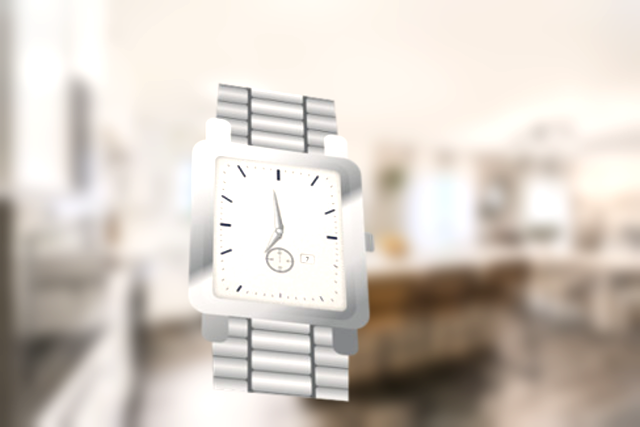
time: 6:59
